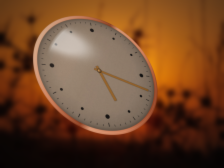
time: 5:18
